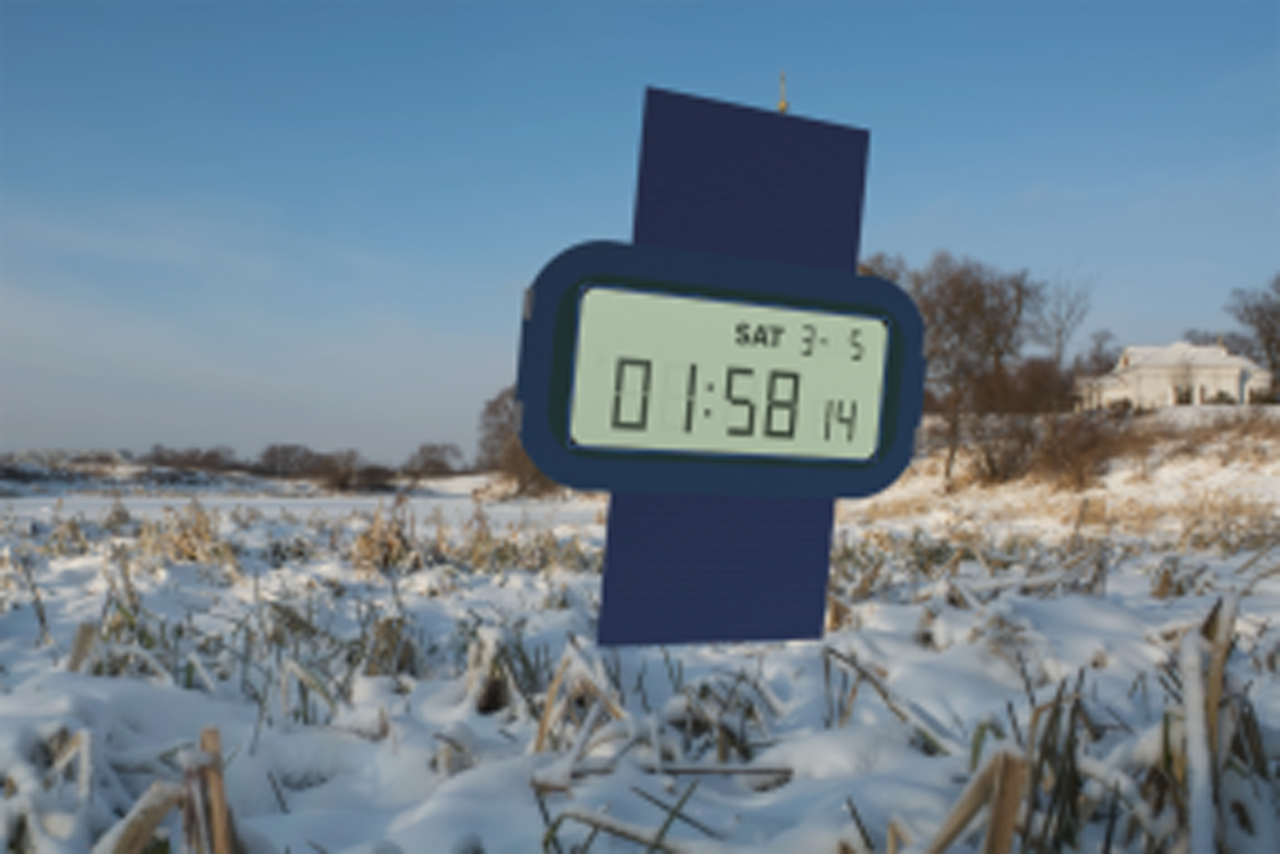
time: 1:58:14
